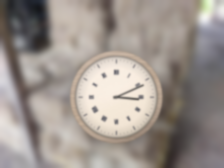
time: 3:11
